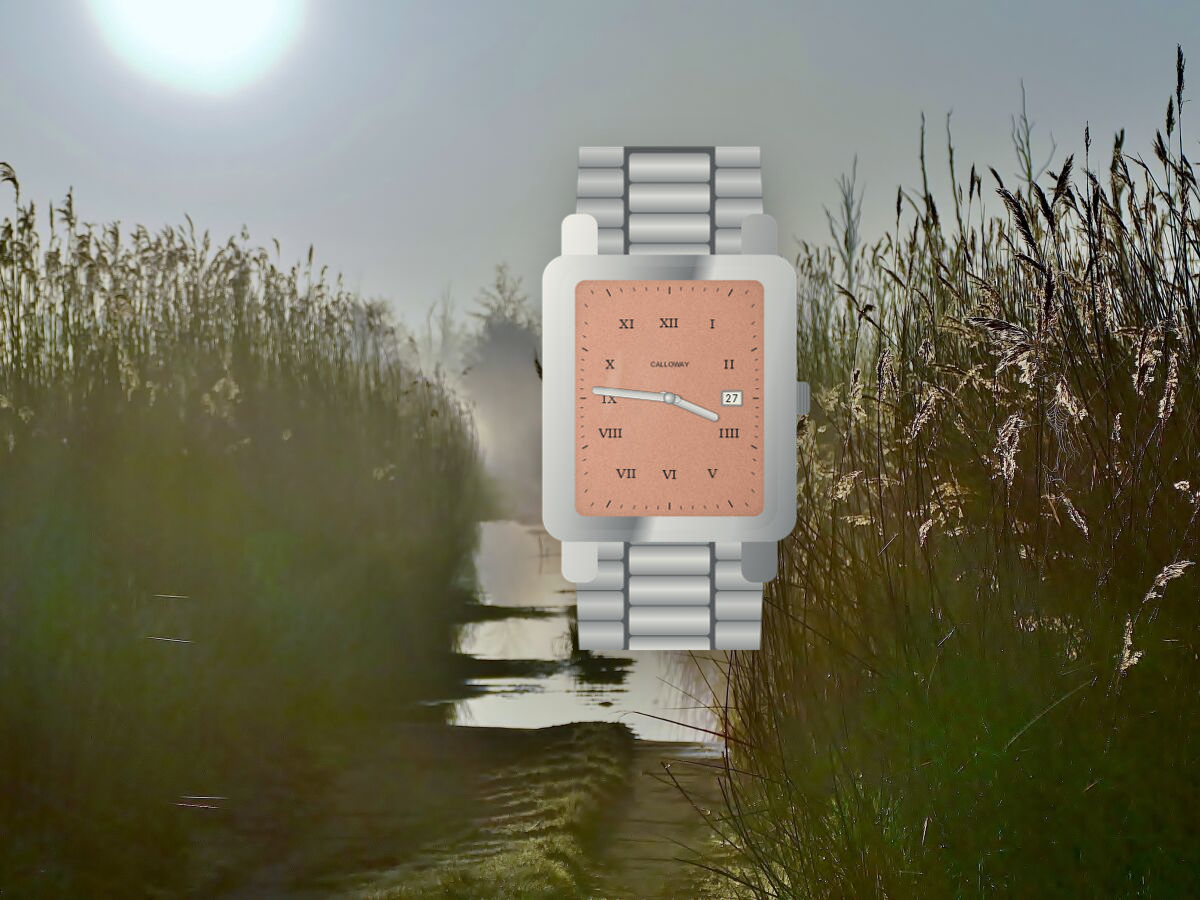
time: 3:46
